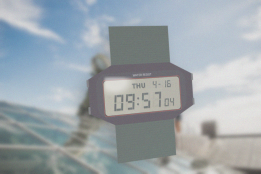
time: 9:57:04
